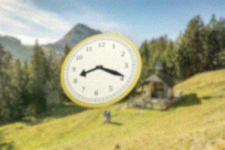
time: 8:19
